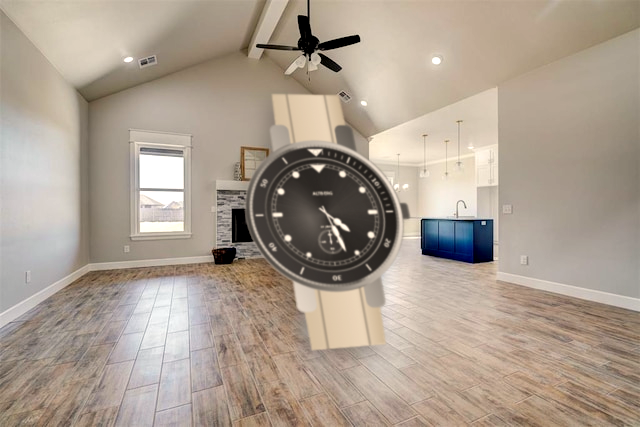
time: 4:27
